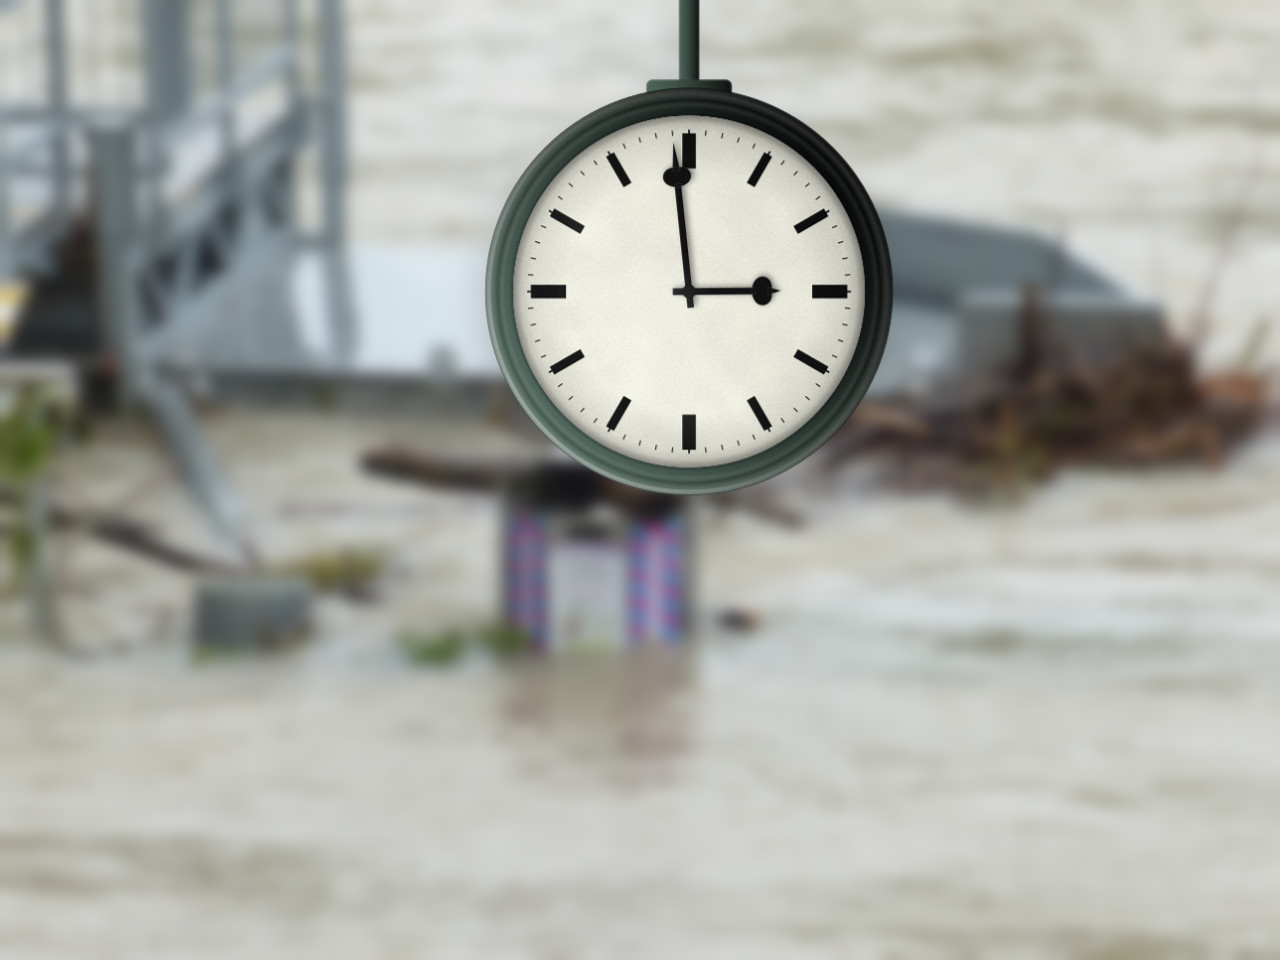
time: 2:59
